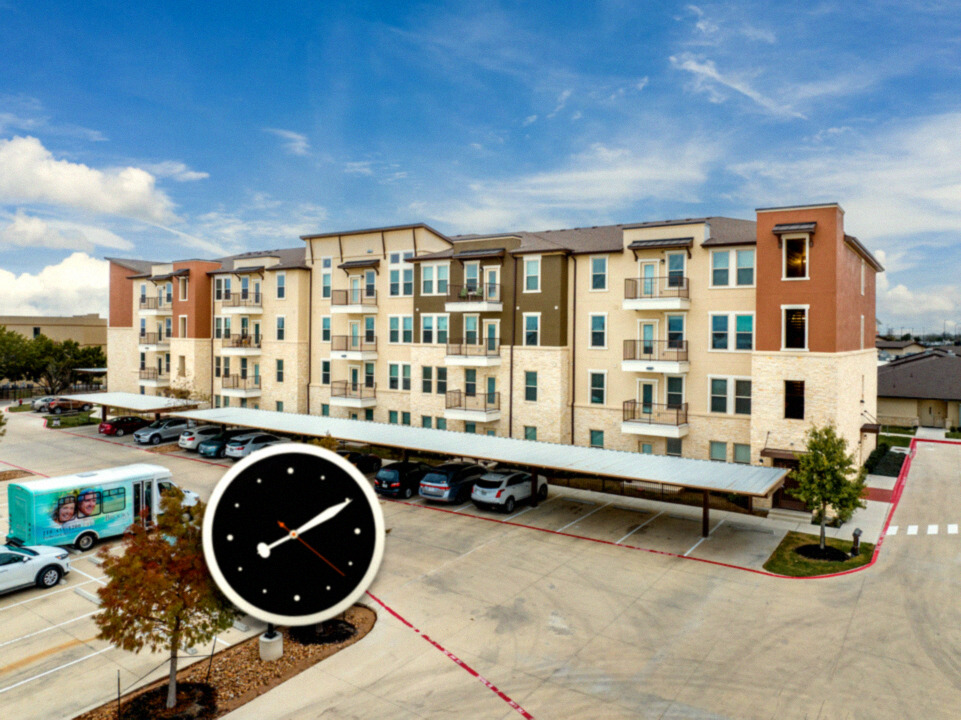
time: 8:10:22
